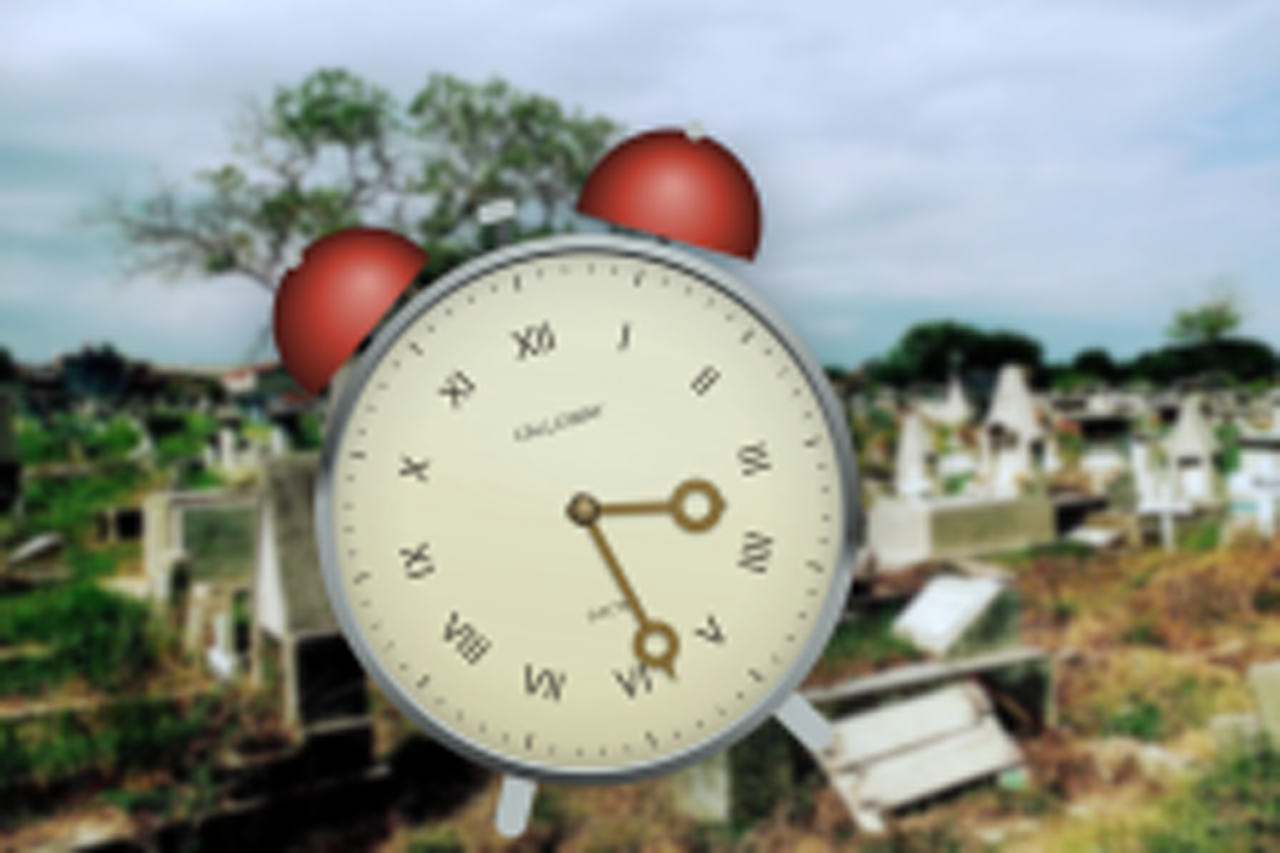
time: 3:28
